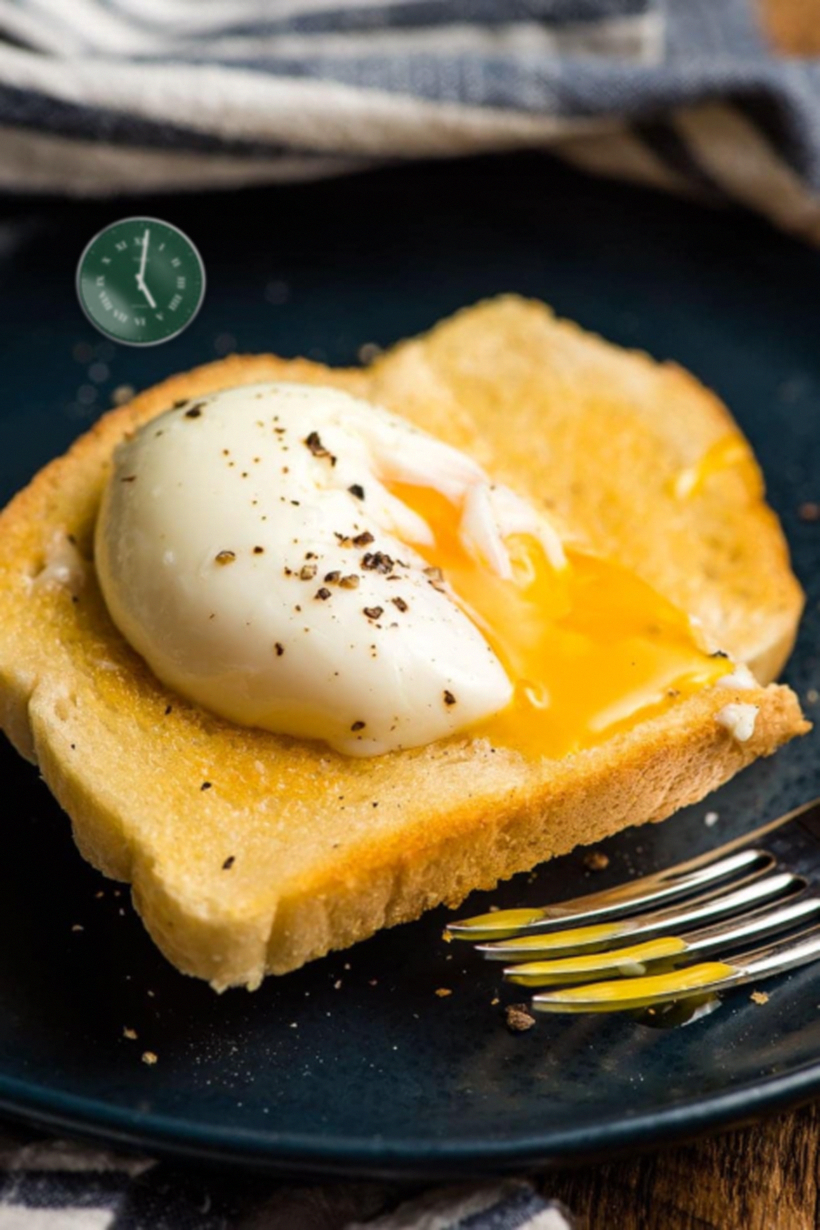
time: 5:01
